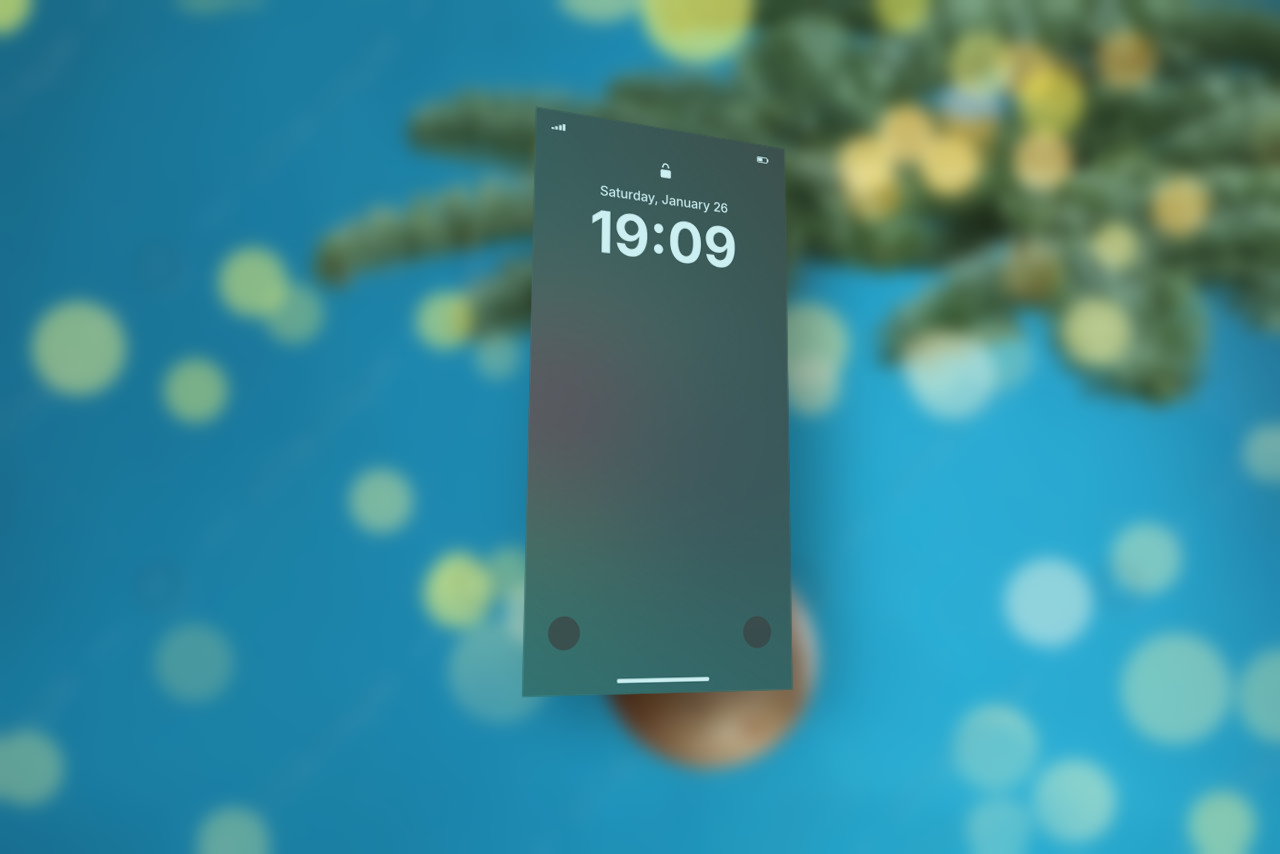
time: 19:09
